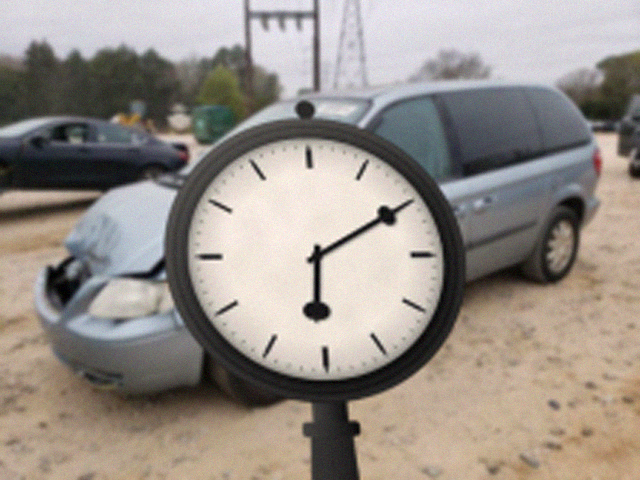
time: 6:10
